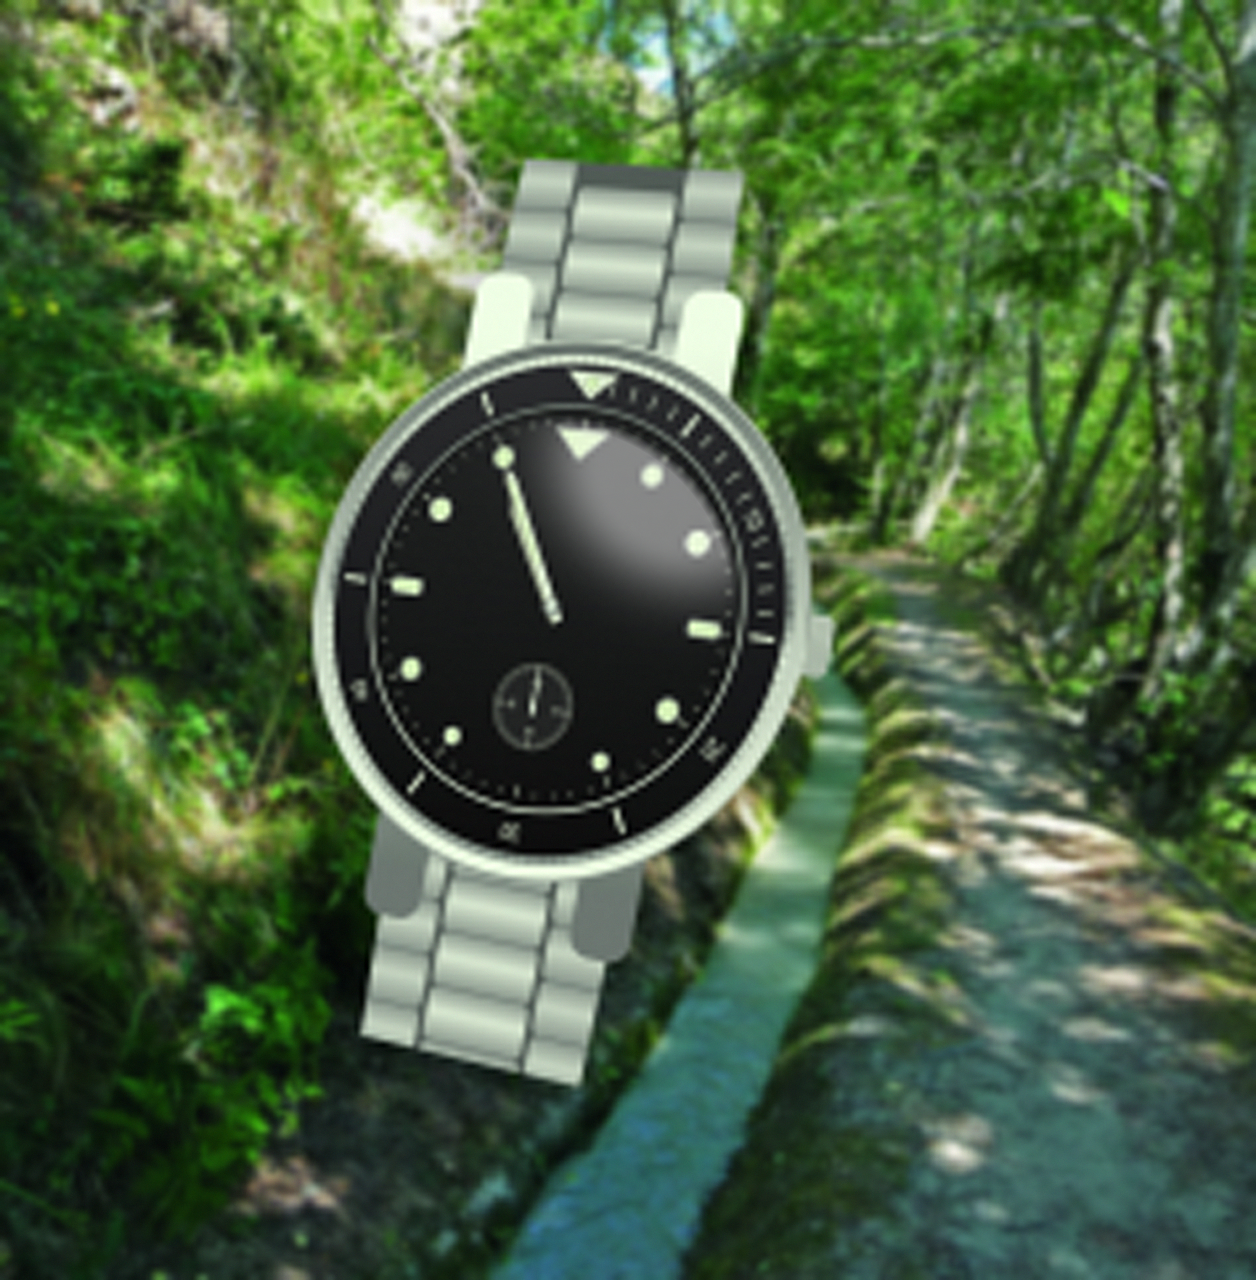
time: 10:55
